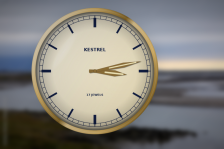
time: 3:13
